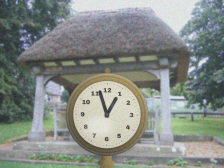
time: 12:57
